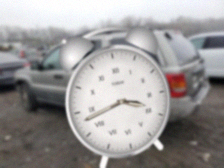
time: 3:43
